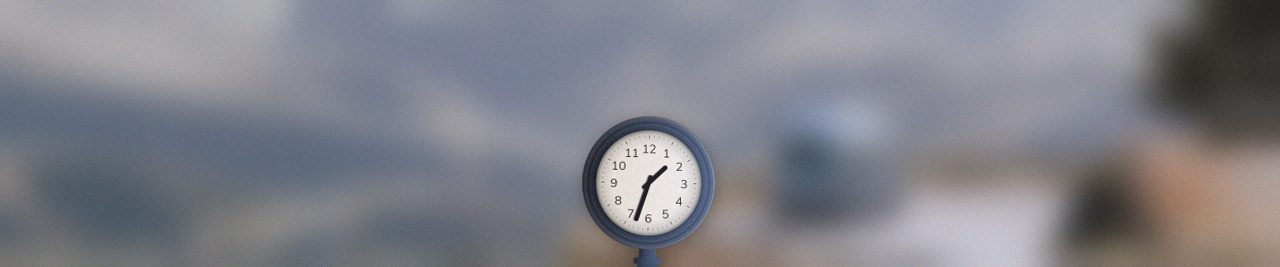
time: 1:33
